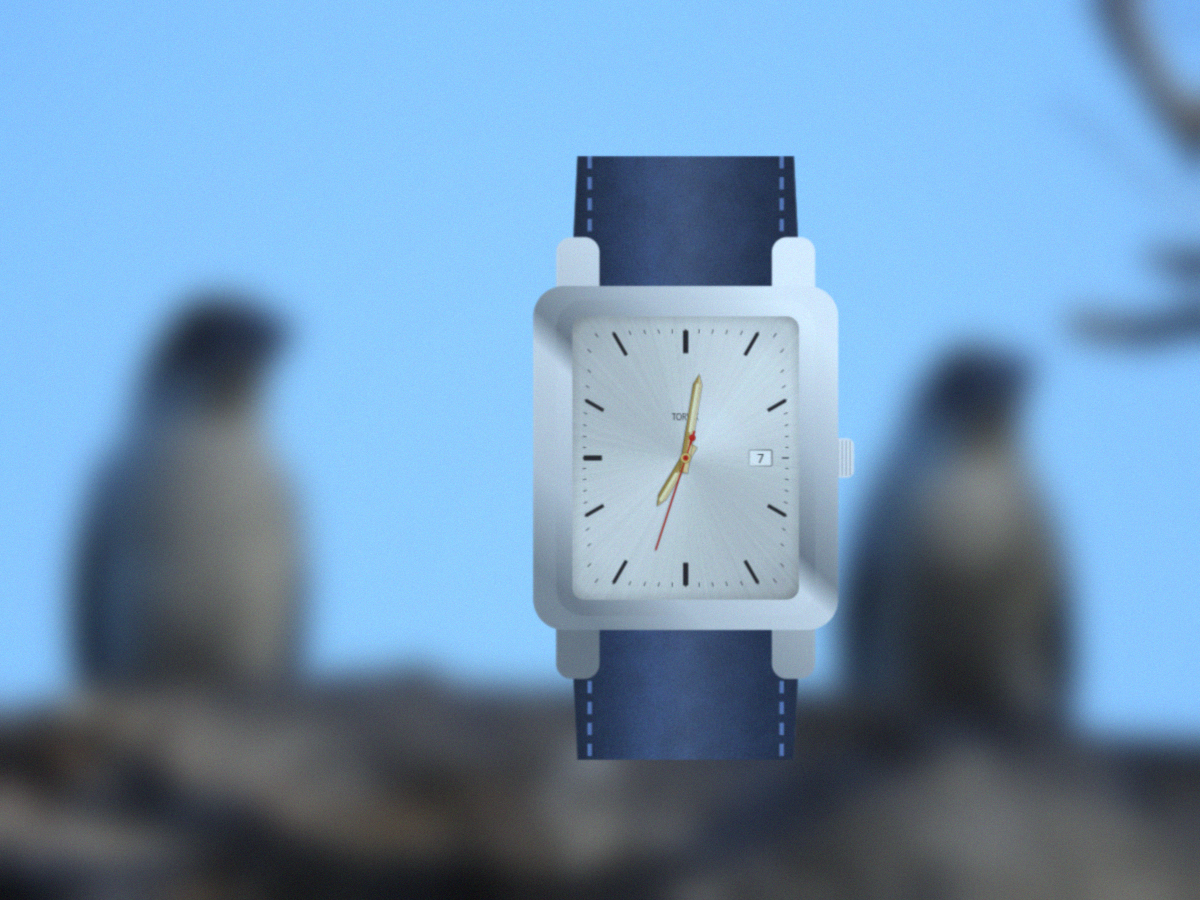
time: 7:01:33
